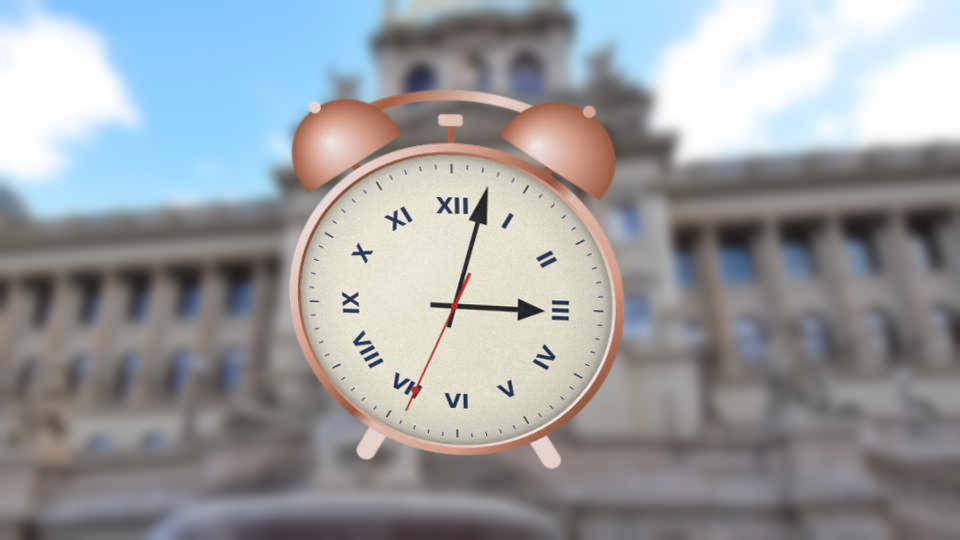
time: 3:02:34
